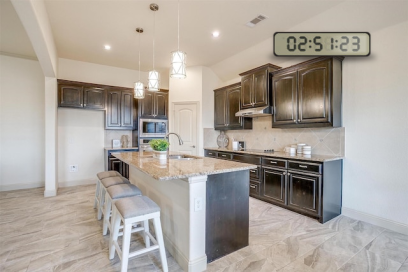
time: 2:51:23
